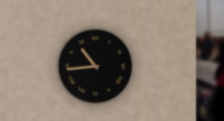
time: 10:44
